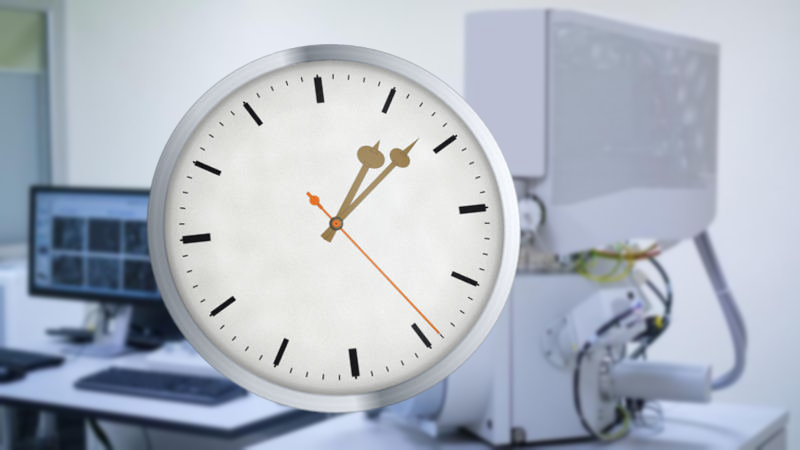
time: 1:08:24
